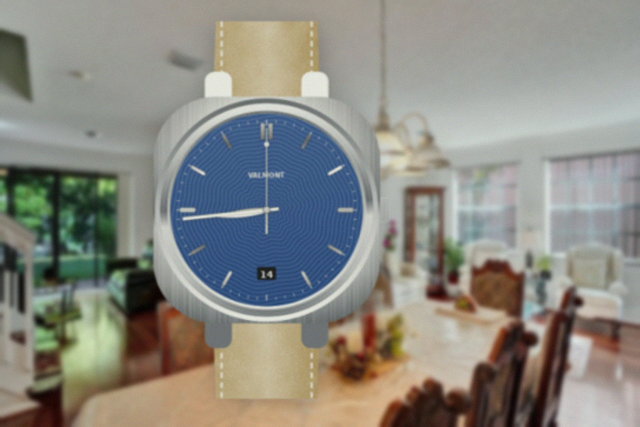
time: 8:44:00
